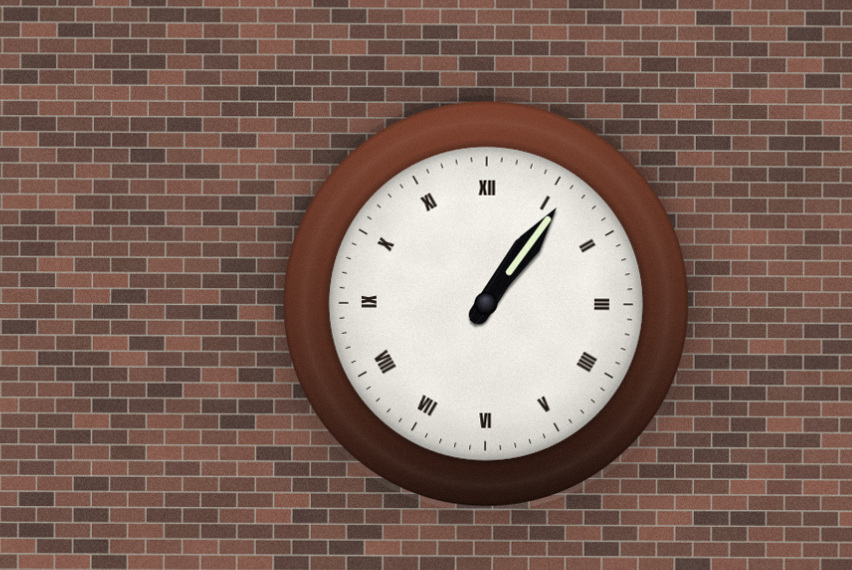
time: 1:06
